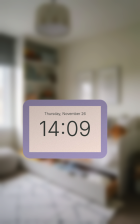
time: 14:09
